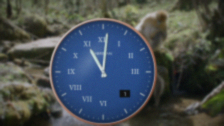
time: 11:01
